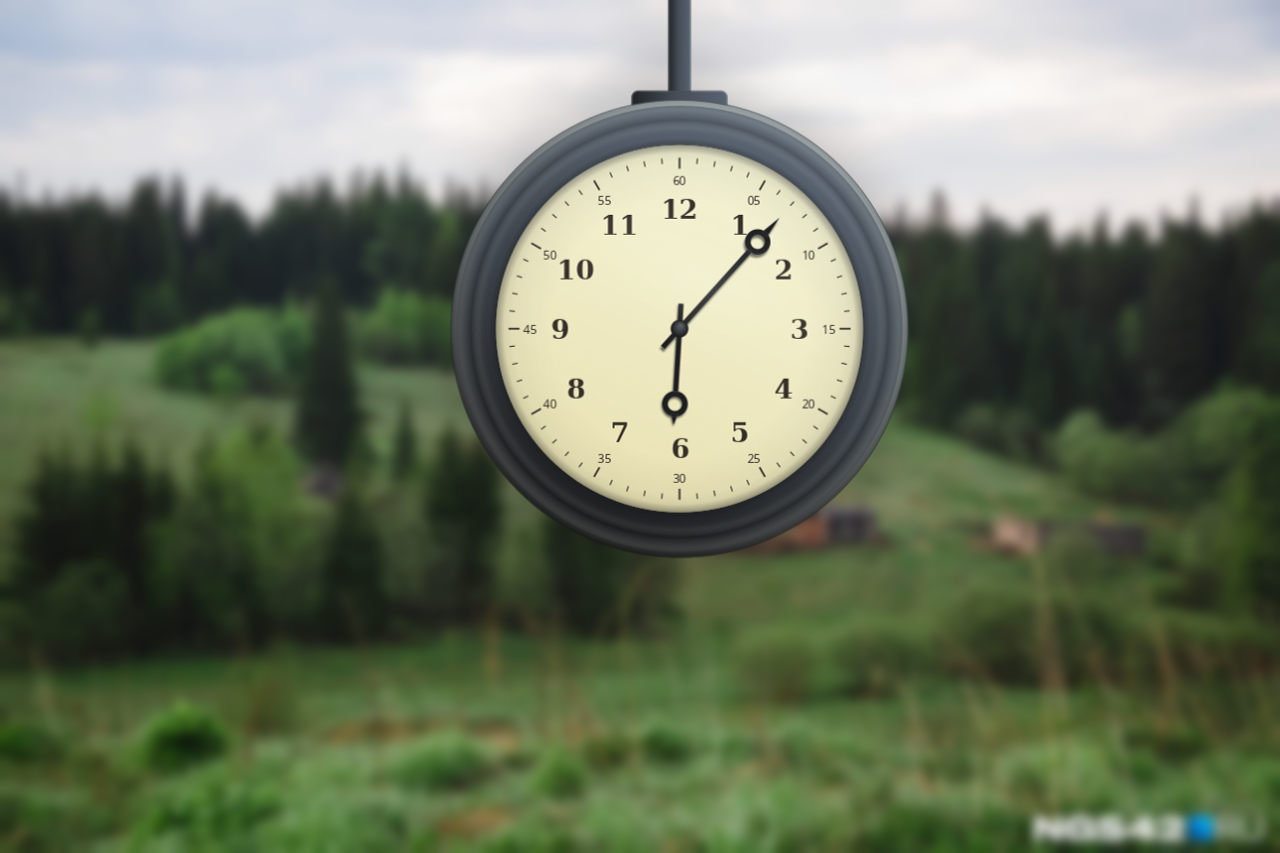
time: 6:07
